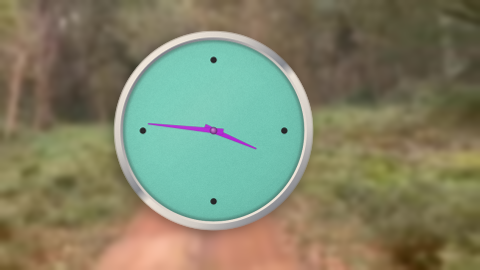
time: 3:46
